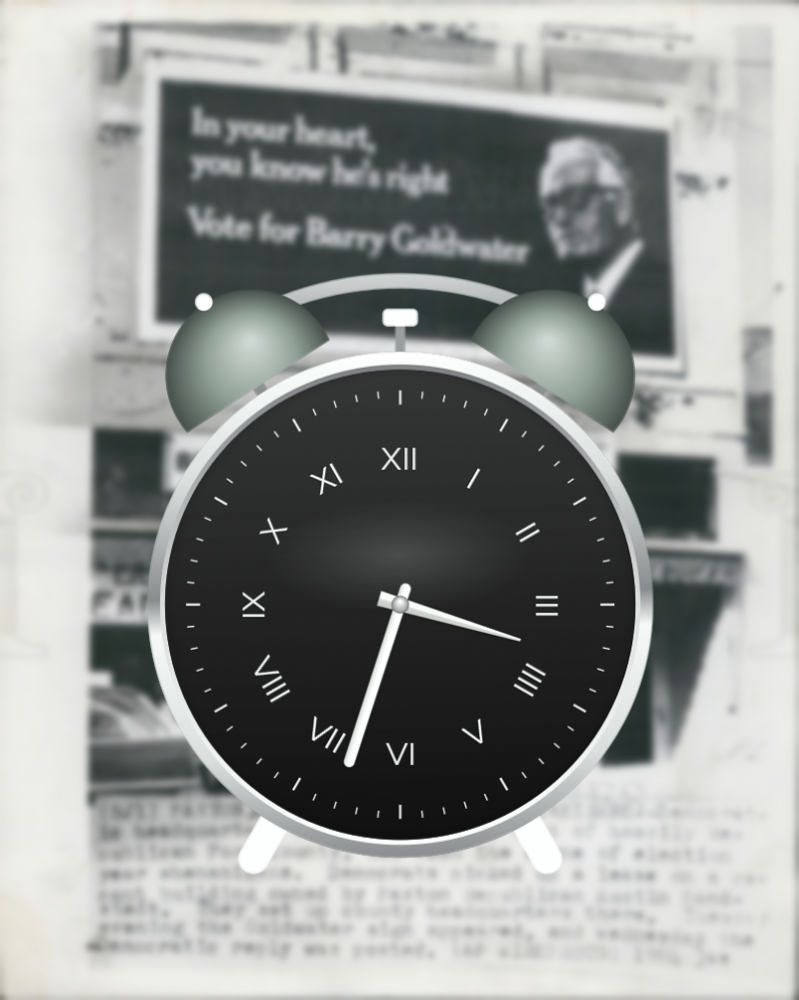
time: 3:33
